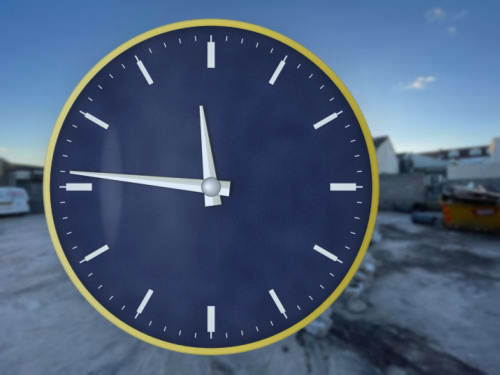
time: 11:46
